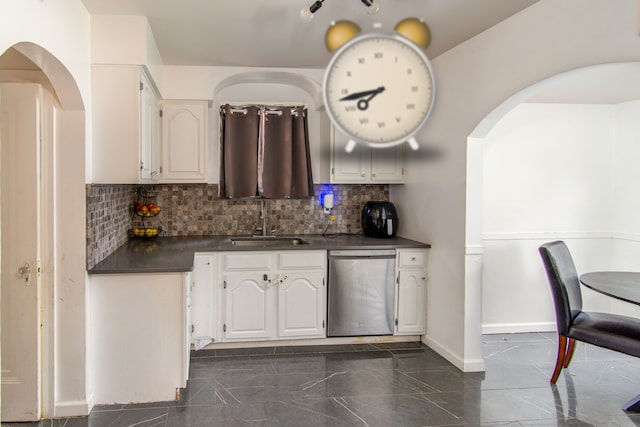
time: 7:43
